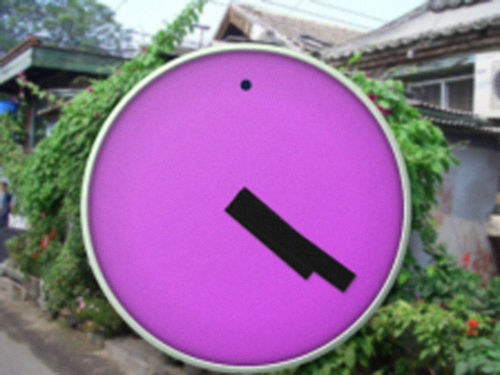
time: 4:21
